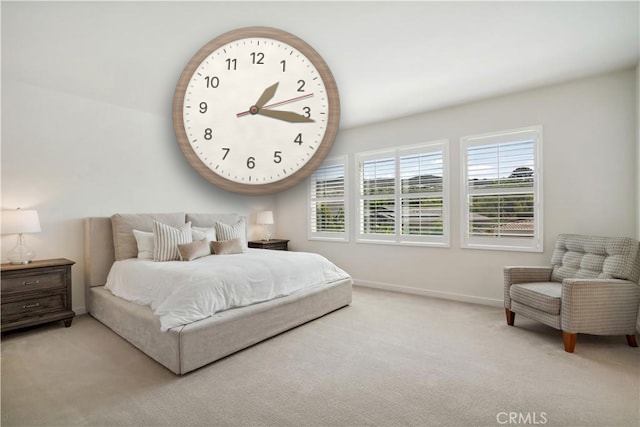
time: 1:16:12
